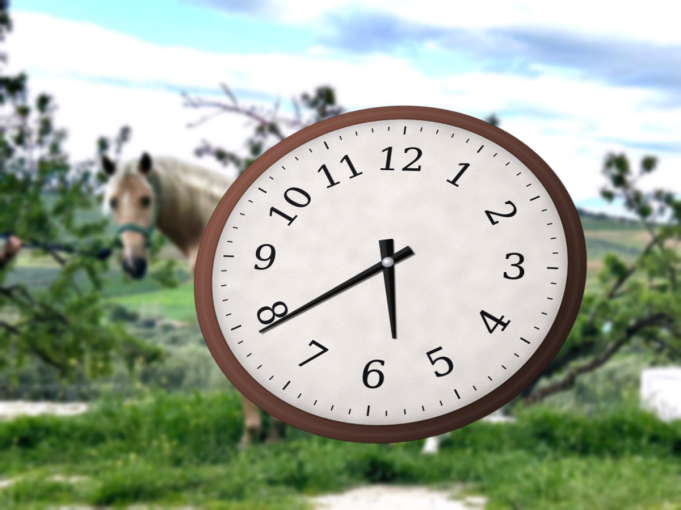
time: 5:39
